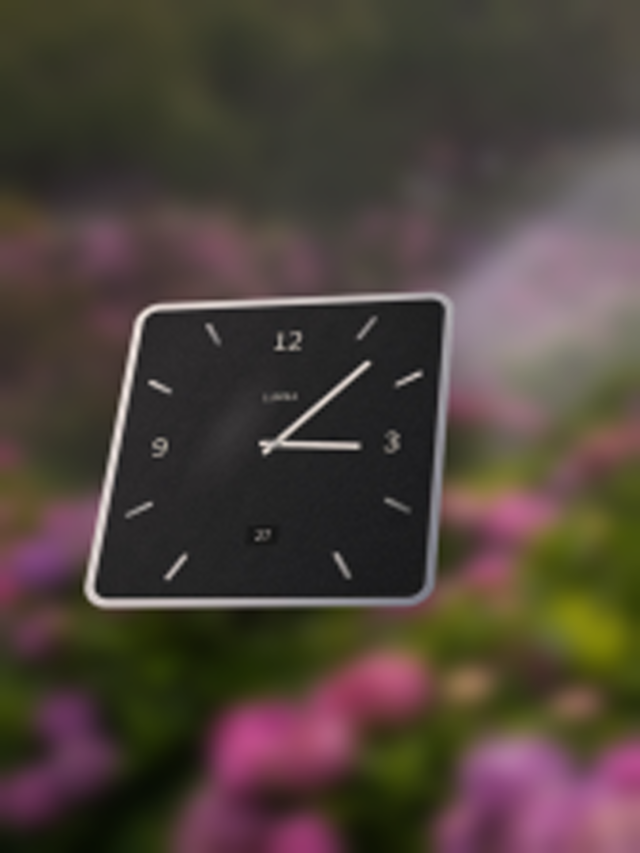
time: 3:07
